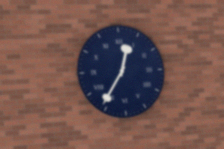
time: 12:36
